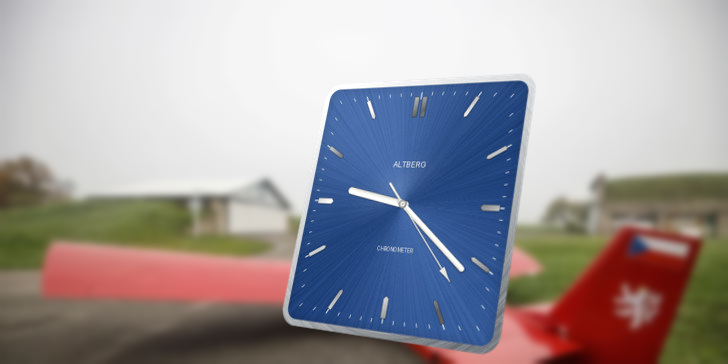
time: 9:21:23
